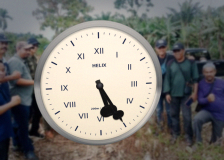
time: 5:25
